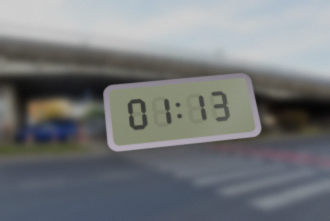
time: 1:13
